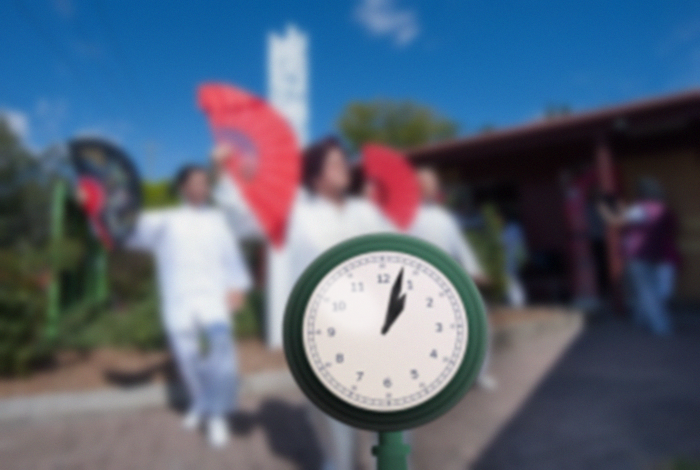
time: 1:03
